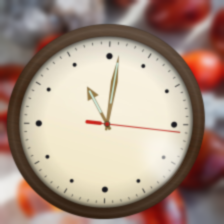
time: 11:01:16
